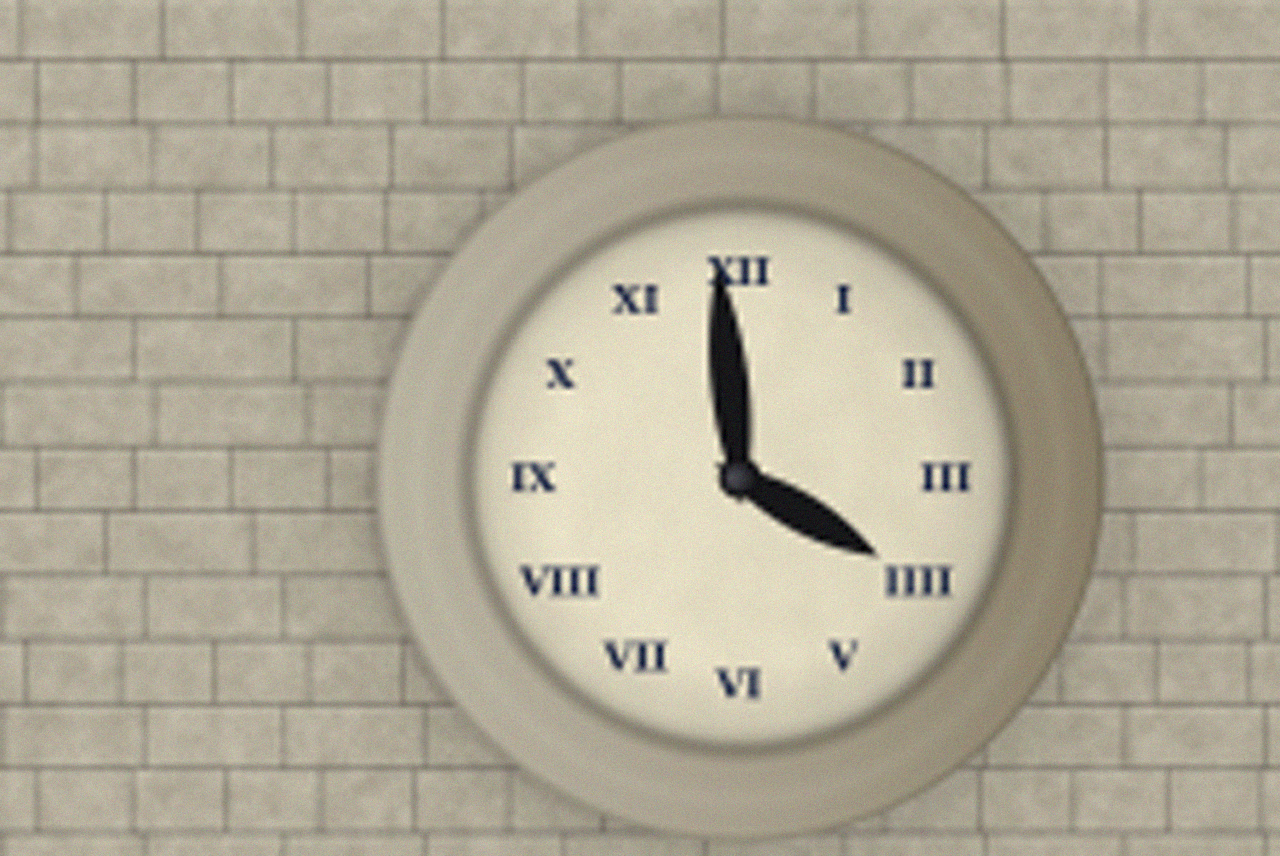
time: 3:59
